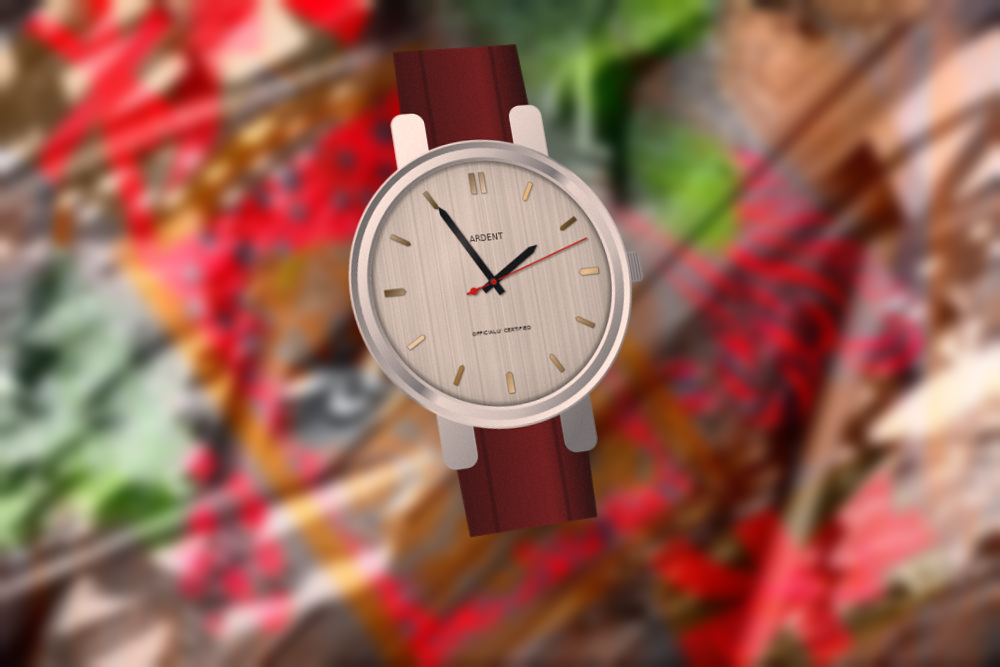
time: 1:55:12
